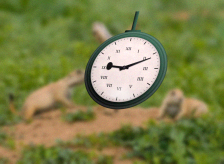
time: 9:11
